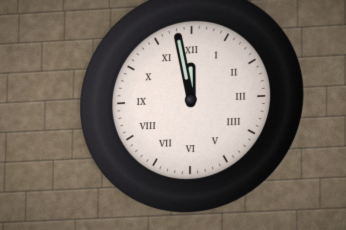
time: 11:58
